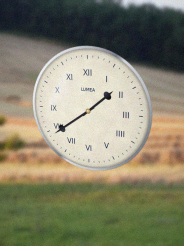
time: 1:39
